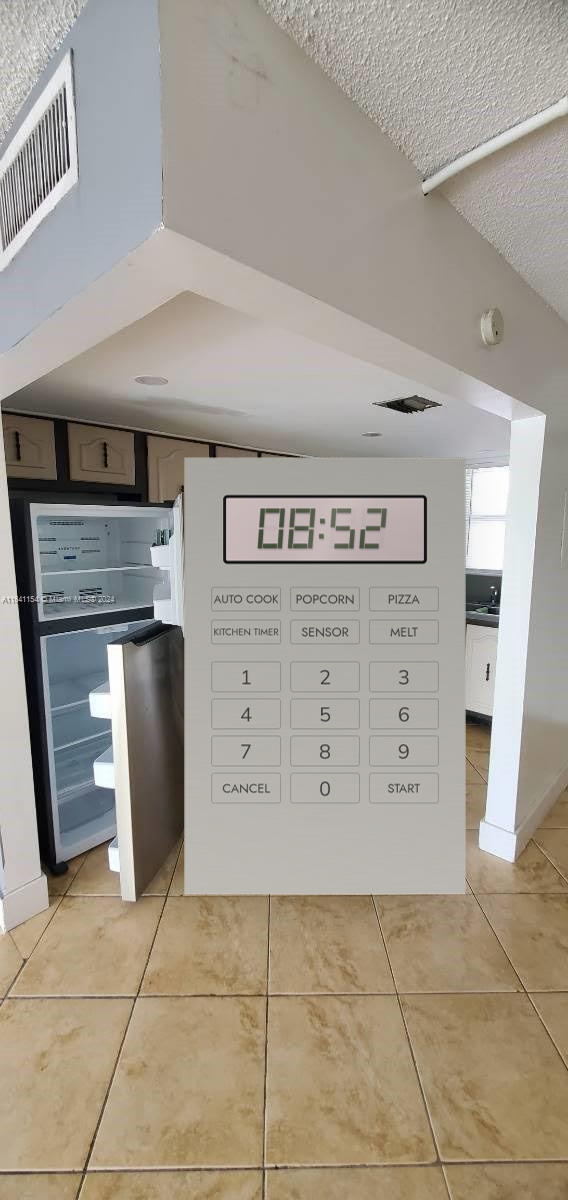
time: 8:52
